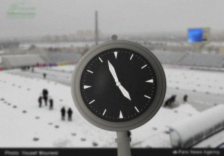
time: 4:57
